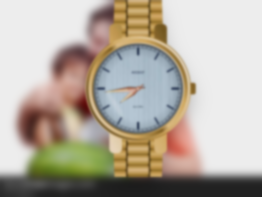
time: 7:44
